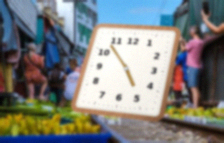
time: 4:53
